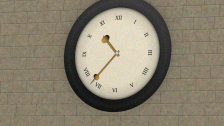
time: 10:37
